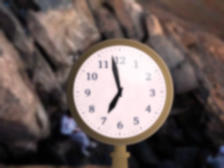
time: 6:58
